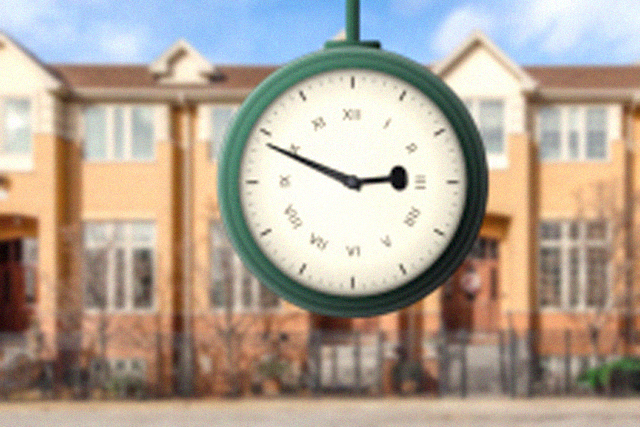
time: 2:49
